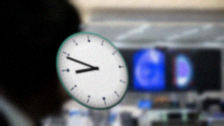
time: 8:49
